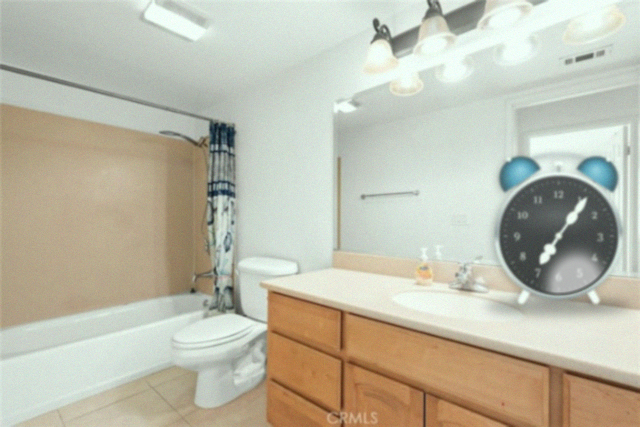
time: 7:06
